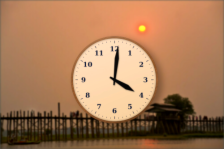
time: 4:01
